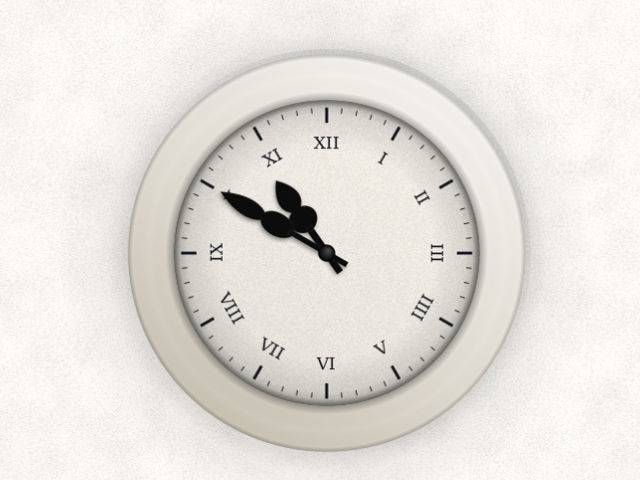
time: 10:50
